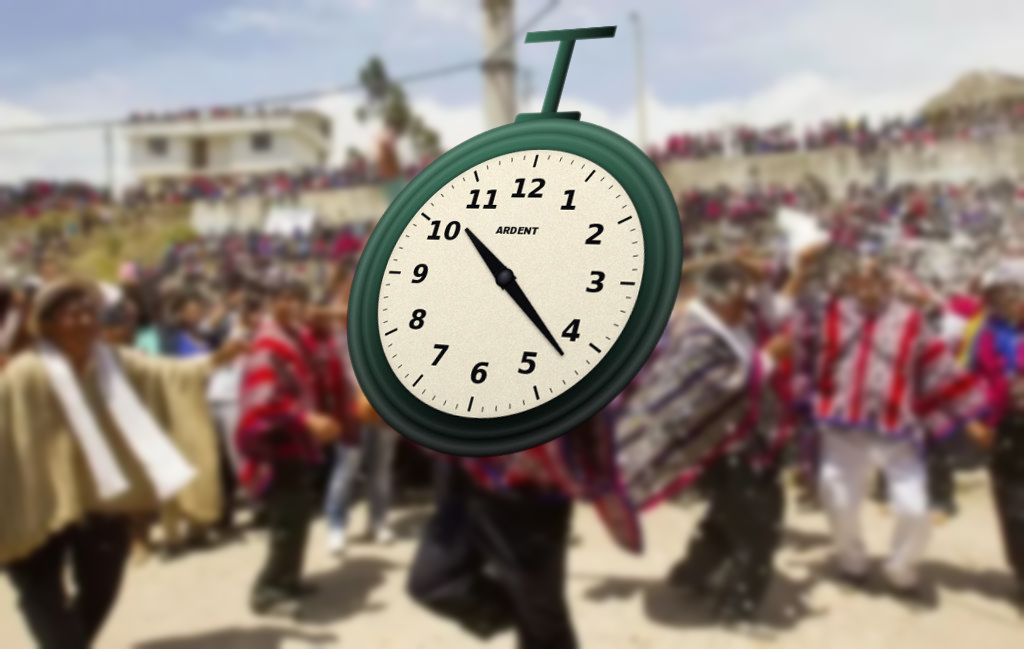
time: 10:22
